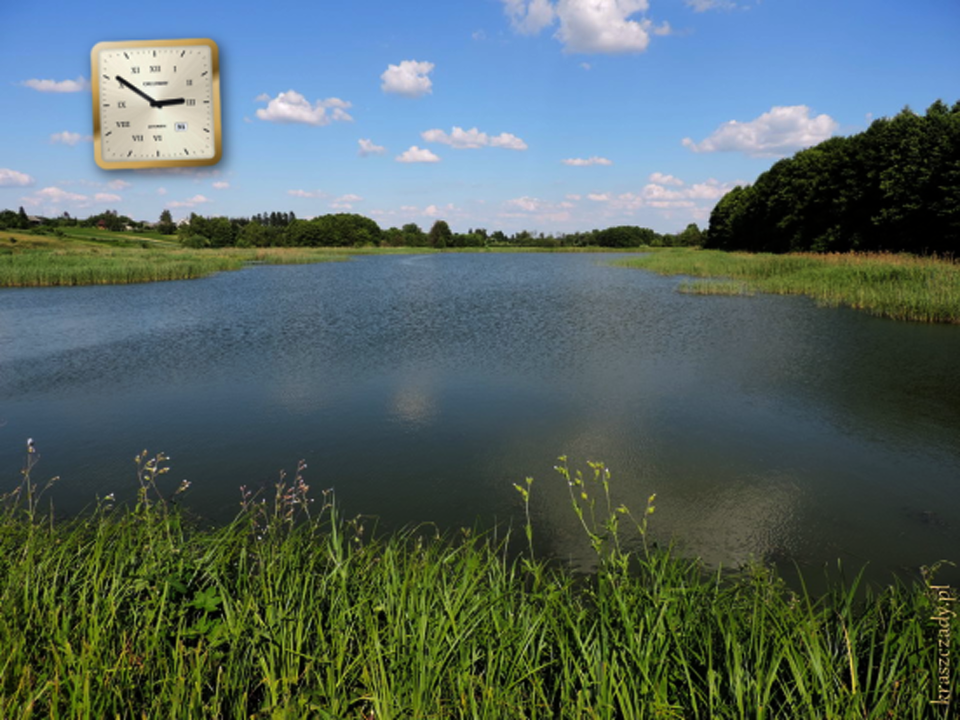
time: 2:51
